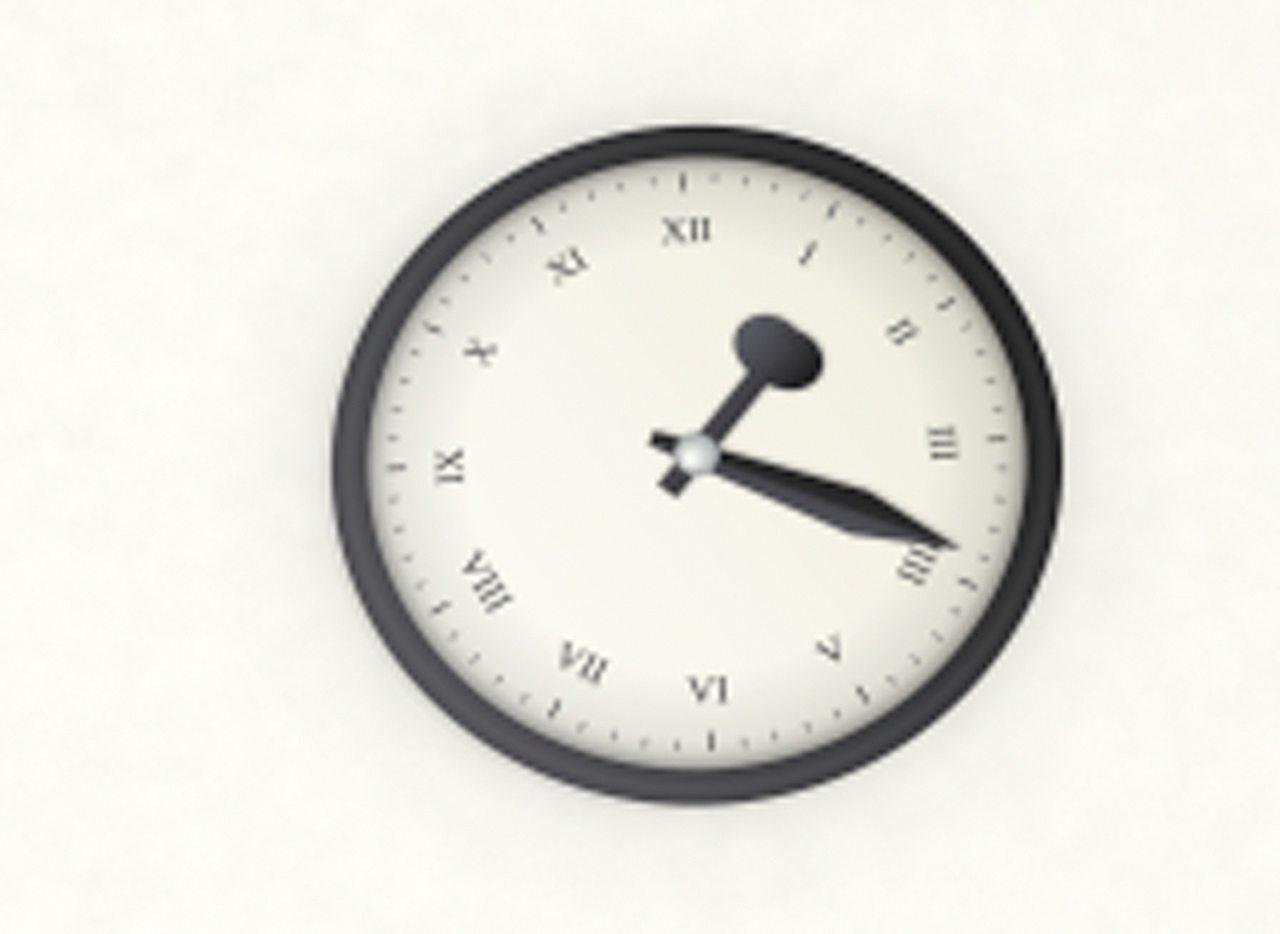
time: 1:19
